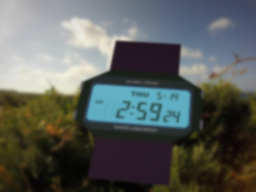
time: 2:59:24
